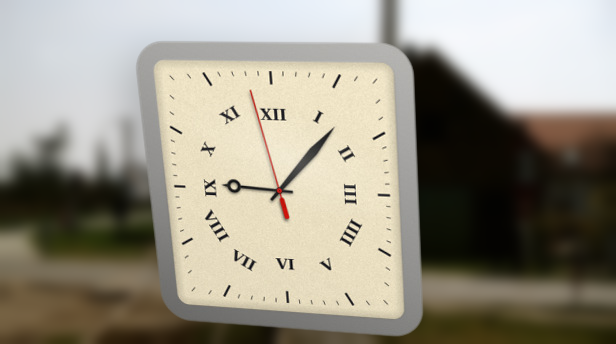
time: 9:06:58
